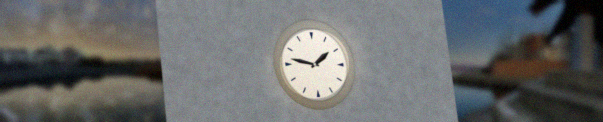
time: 1:47
